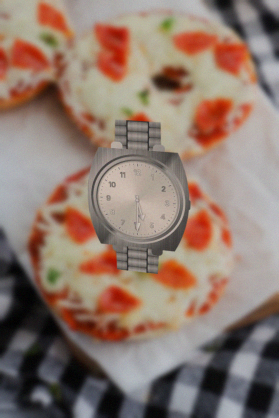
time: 5:30
